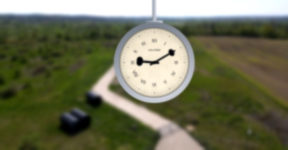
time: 9:10
